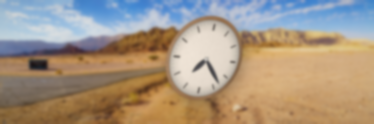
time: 7:23
